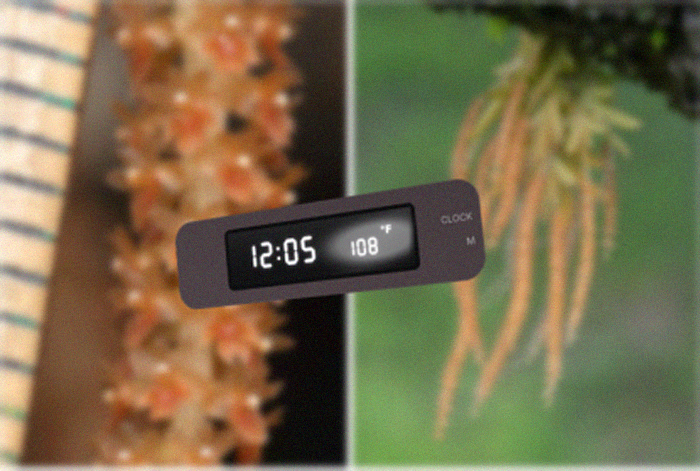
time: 12:05
